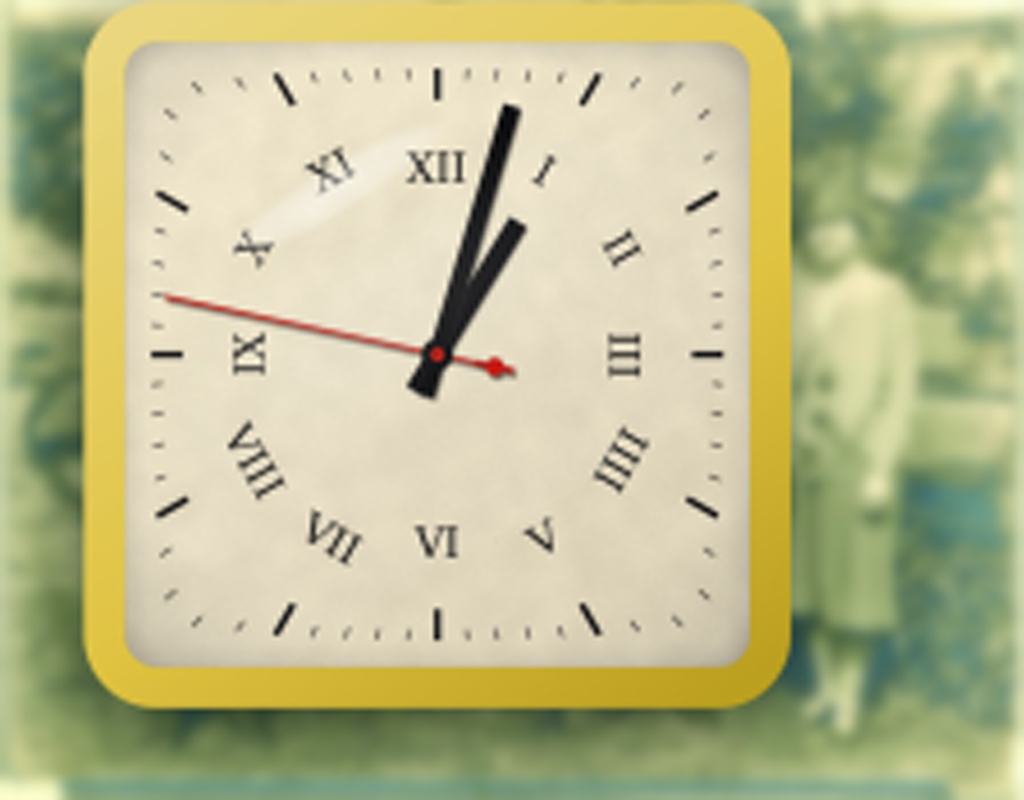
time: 1:02:47
